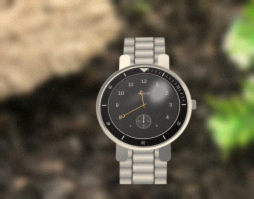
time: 11:40
